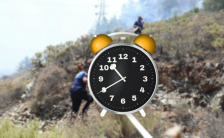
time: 10:40
